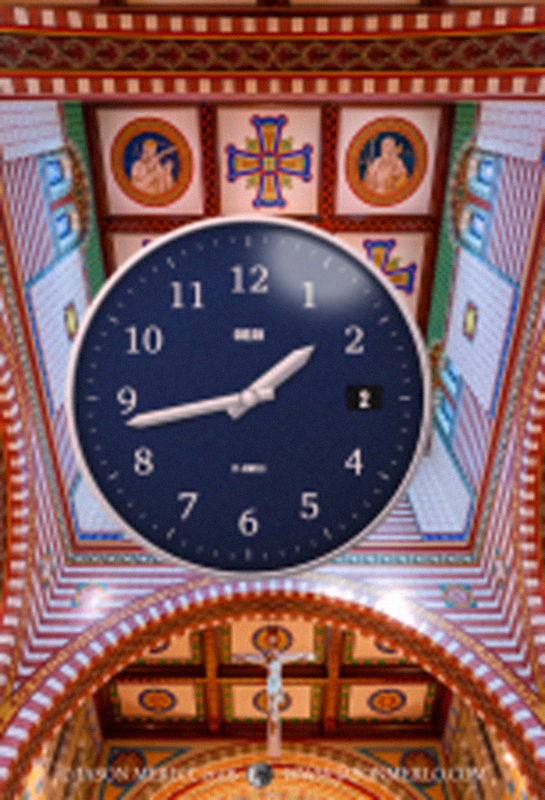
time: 1:43
